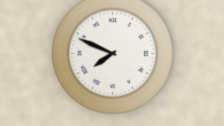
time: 7:49
